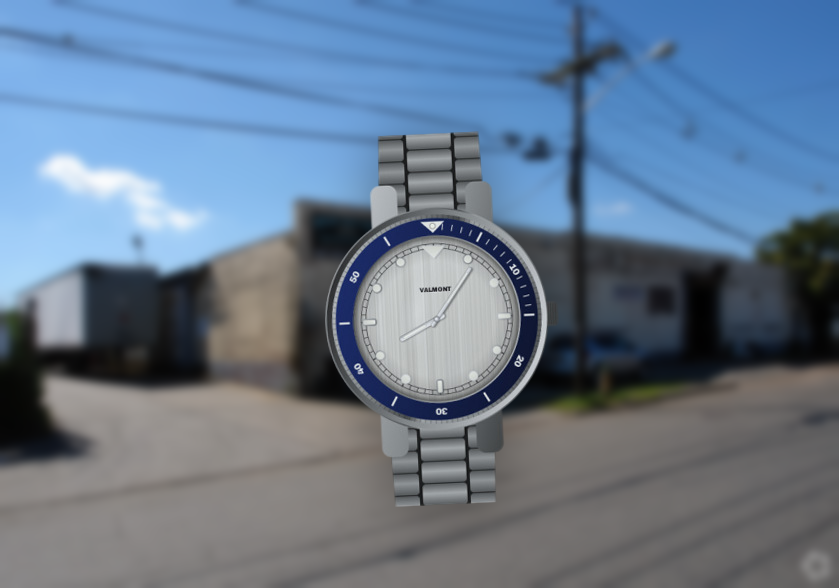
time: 8:06
